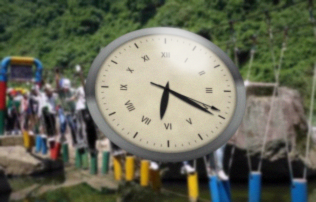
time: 6:20:19
